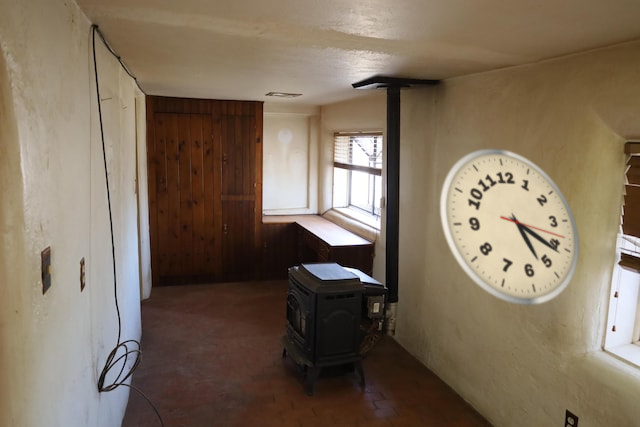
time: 5:21:18
